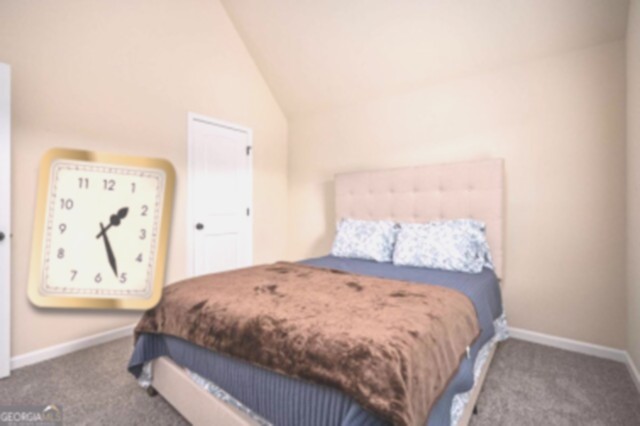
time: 1:26
